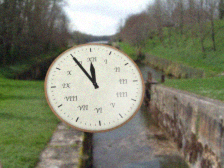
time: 11:55
